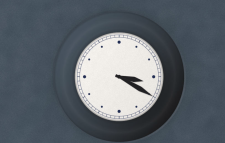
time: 3:20
